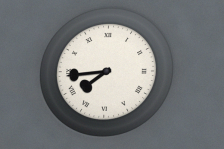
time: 7:44
